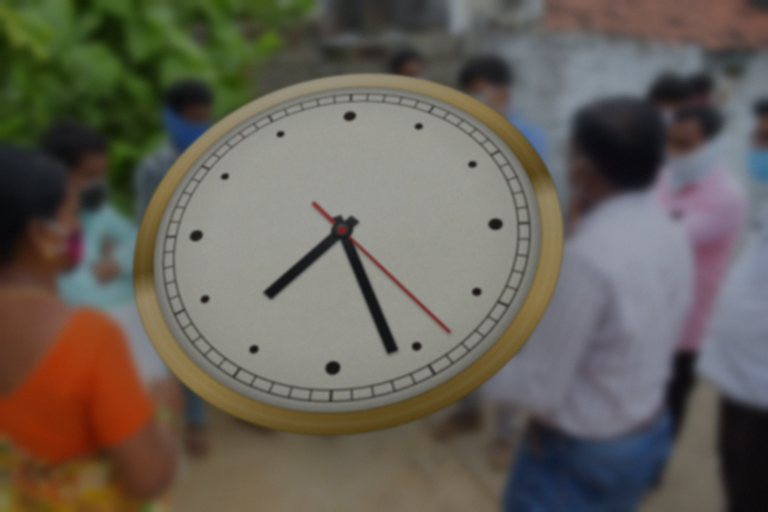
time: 7:26:23
